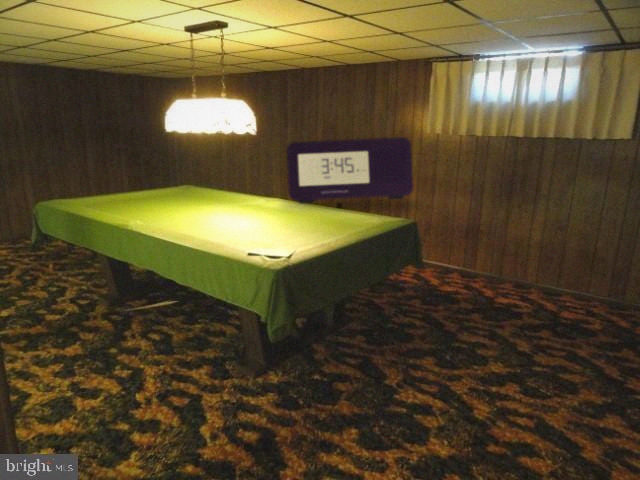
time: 3:45
